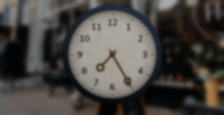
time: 7:25
